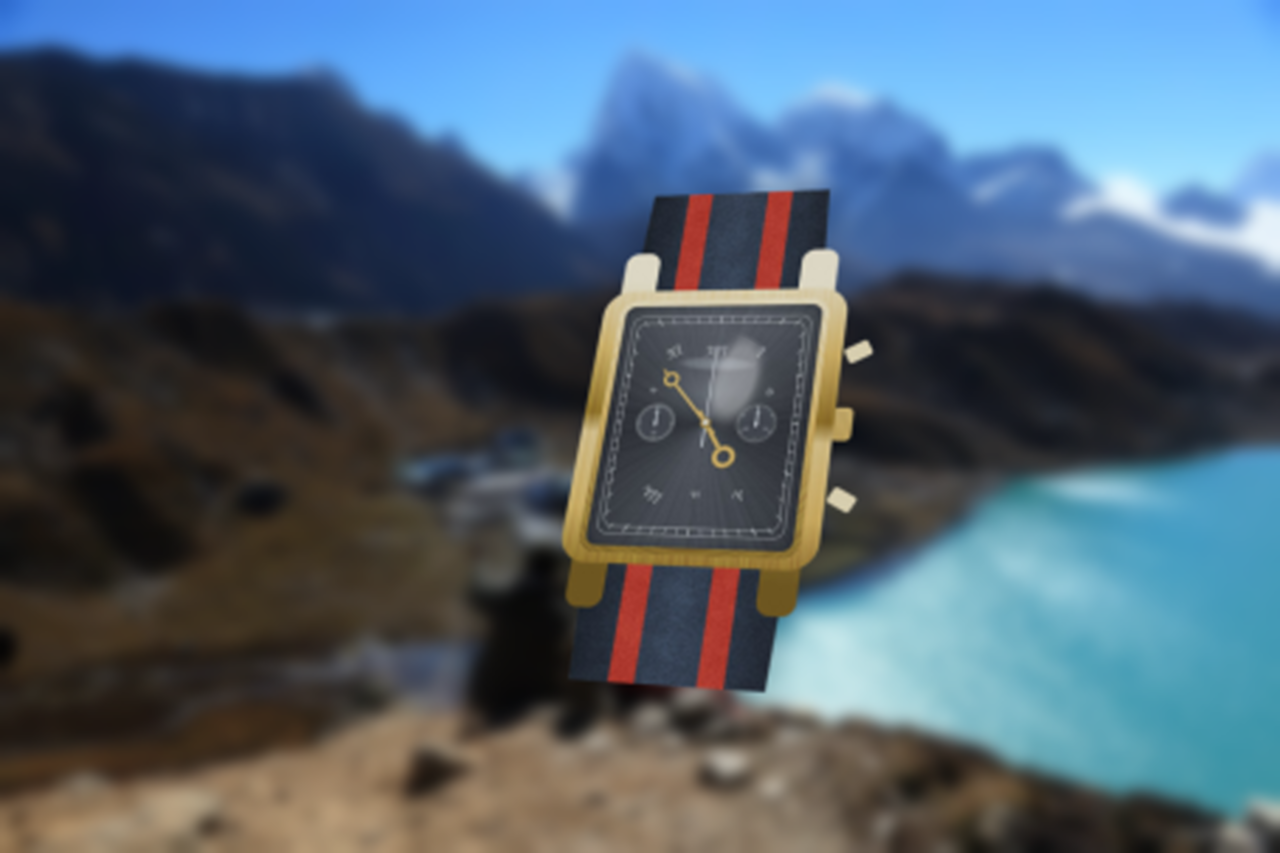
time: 4:53
